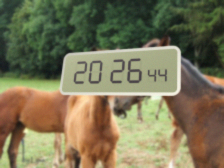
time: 20:26:44
